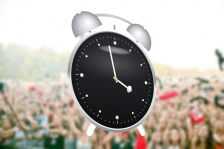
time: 3:58
